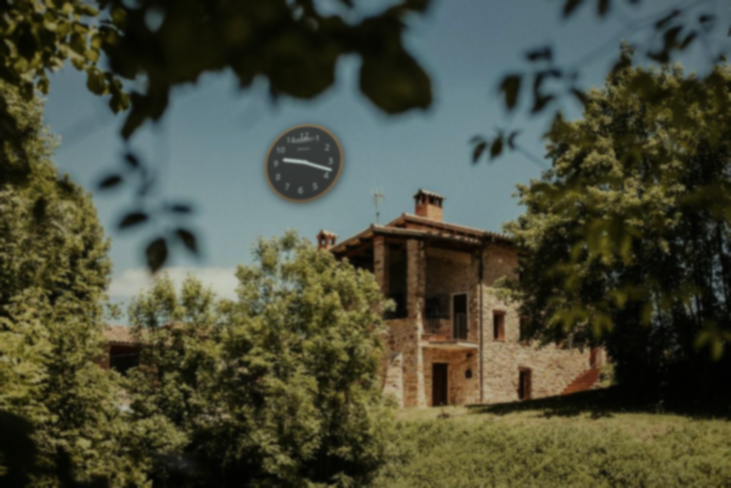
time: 9:18
